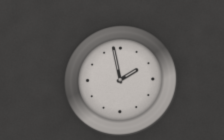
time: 1:58
